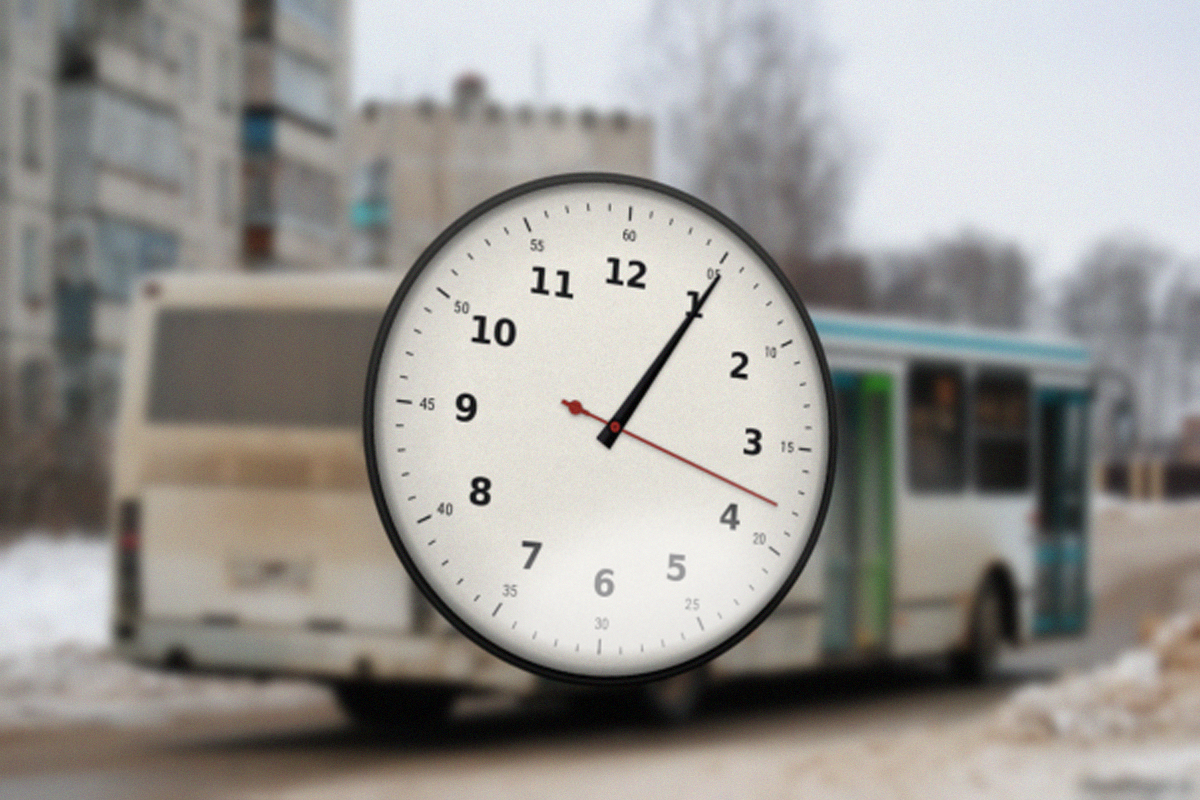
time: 1:05:18
